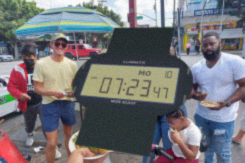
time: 7:23:47
